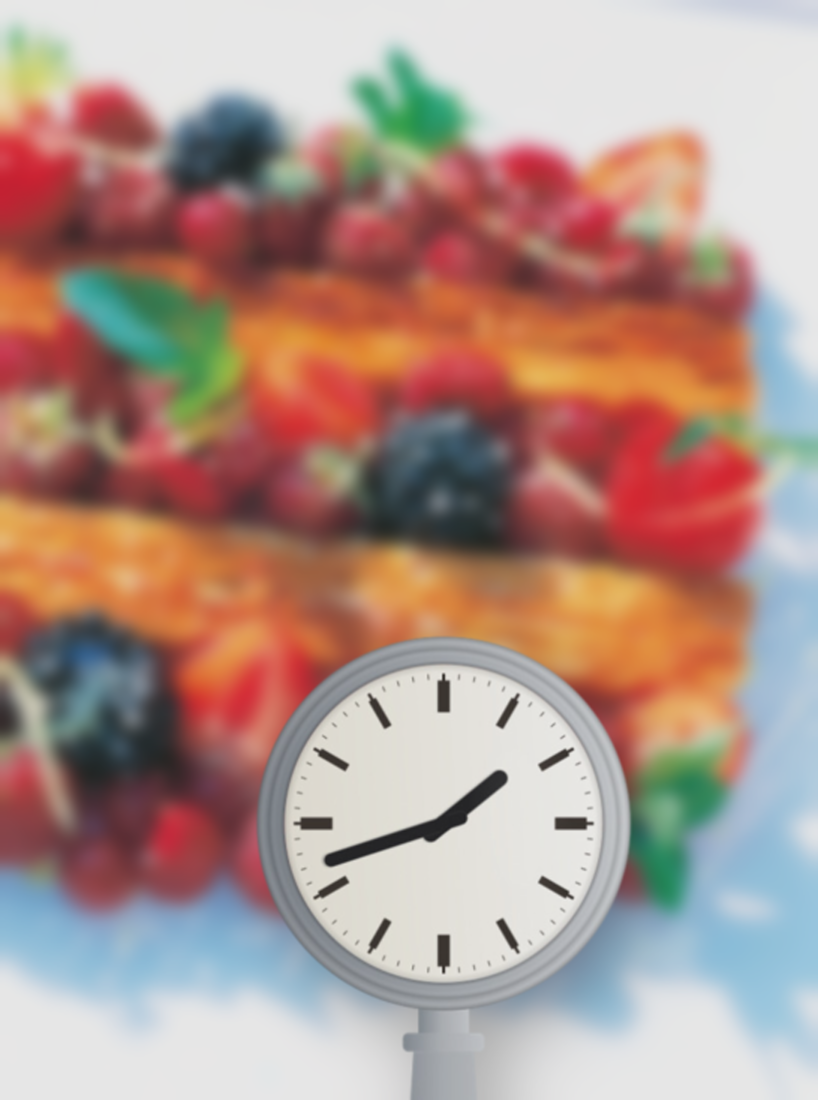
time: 1:42
